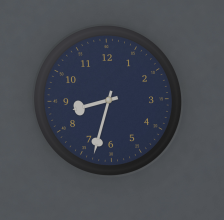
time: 8:33
